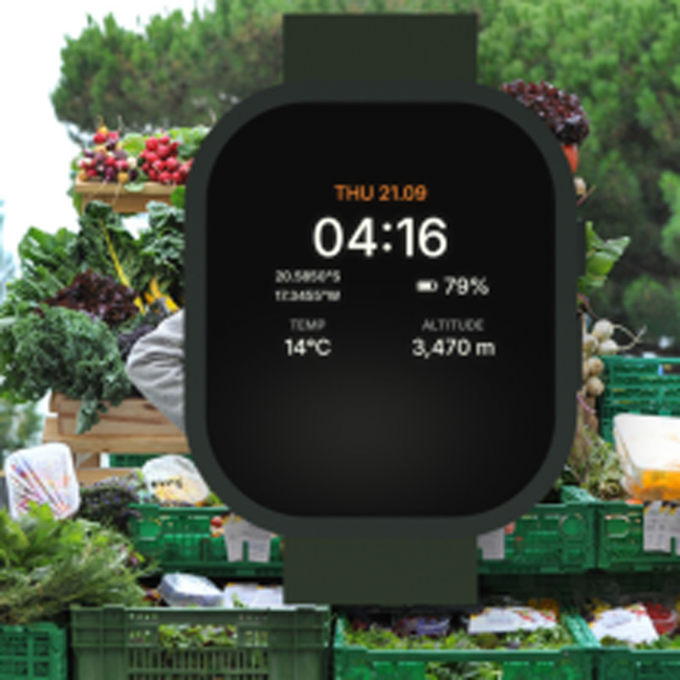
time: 4:16
